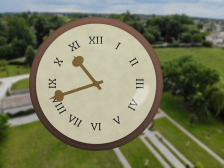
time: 10:42
